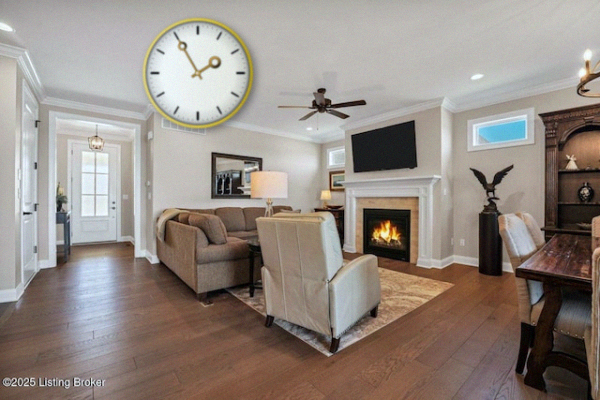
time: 1:55
